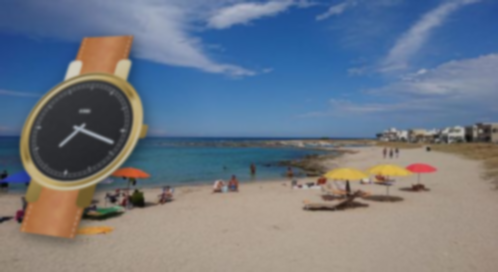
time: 7:18
